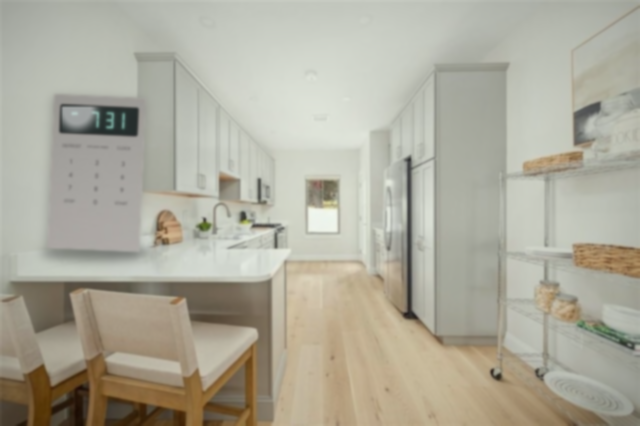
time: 7:31
